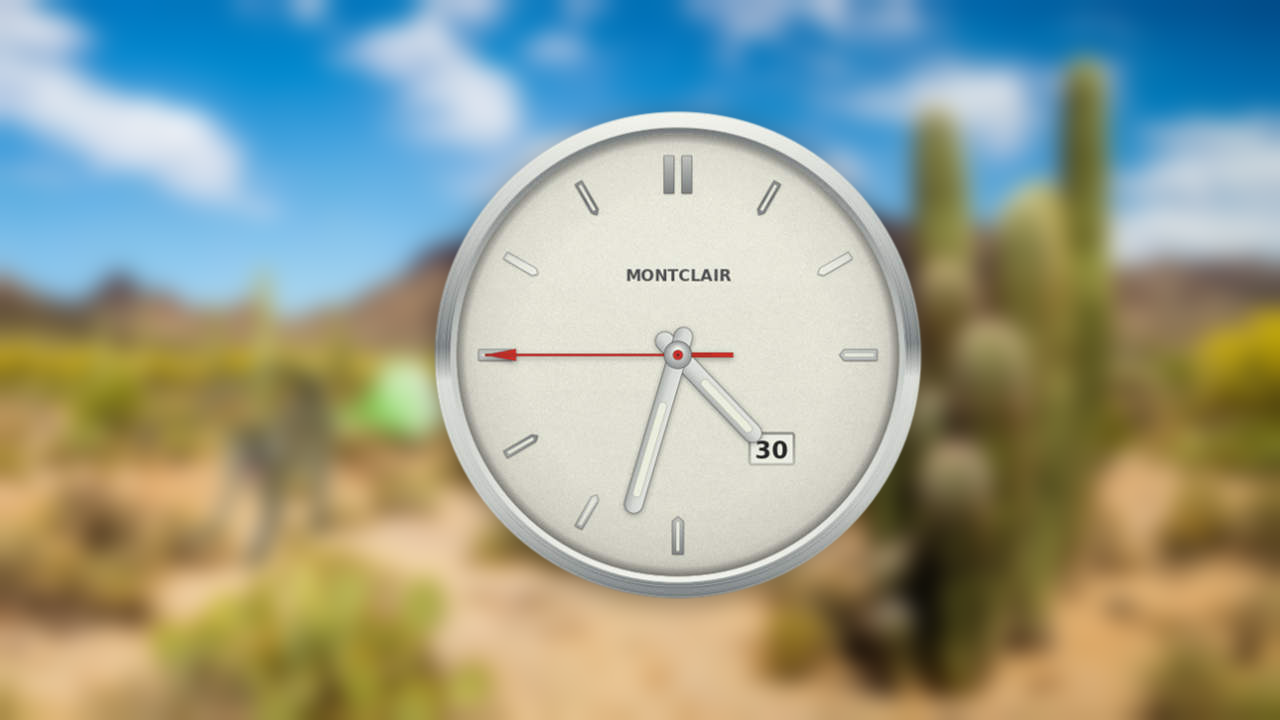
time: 4:32:45
